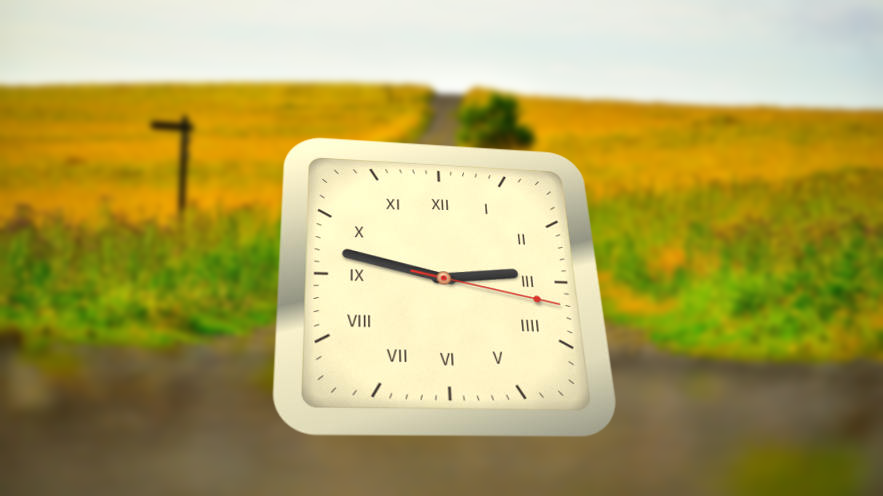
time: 2:47:17
